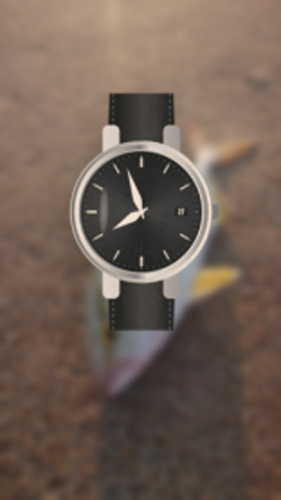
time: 7:57
